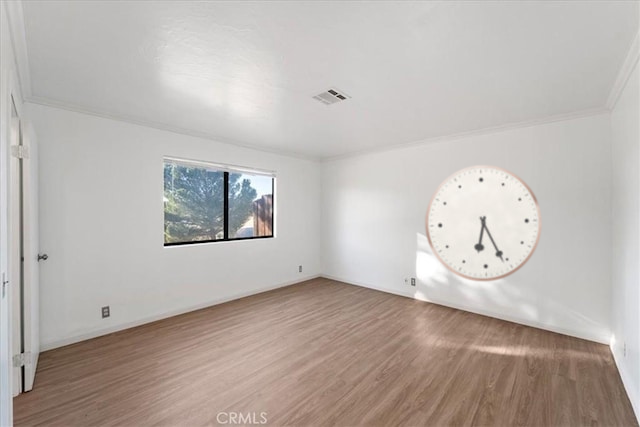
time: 6:26
